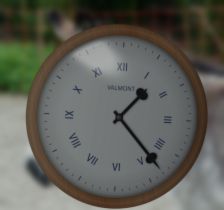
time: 1:23
